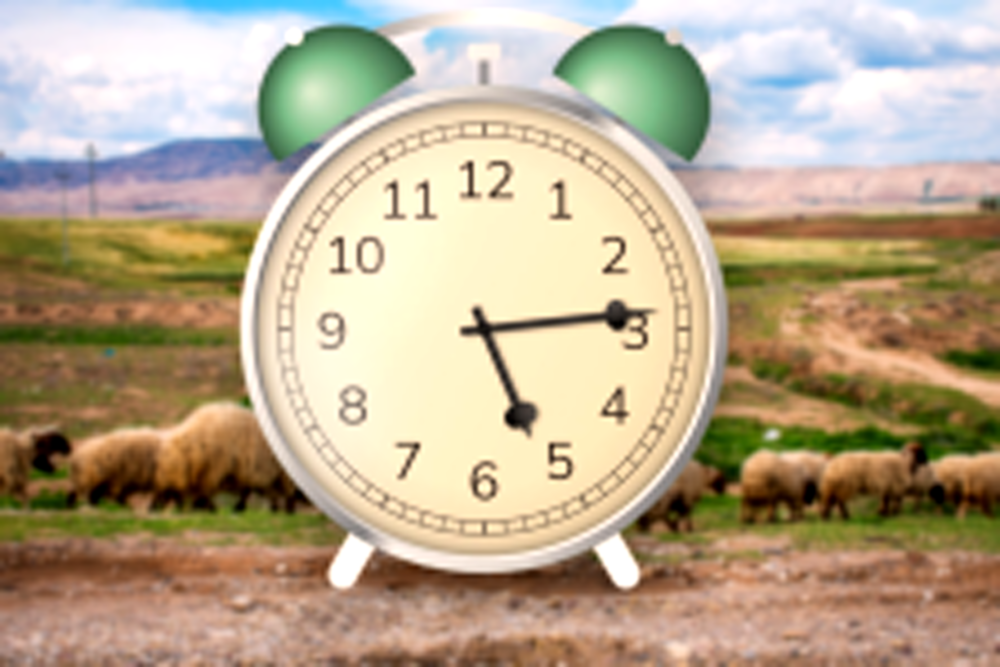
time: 5:14
